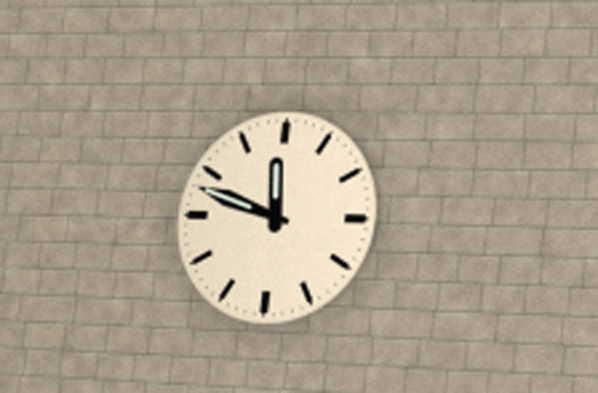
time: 11:48
